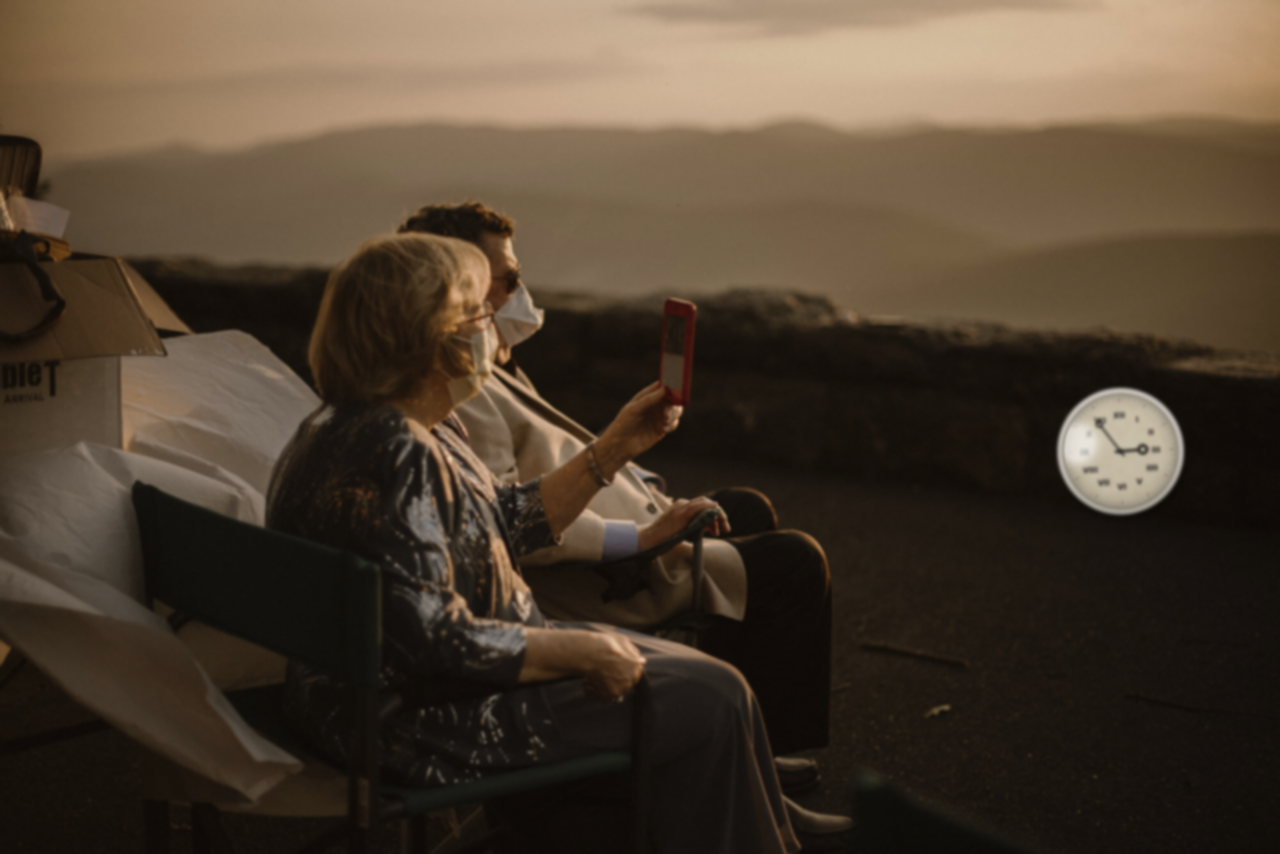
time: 2:54
